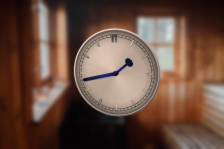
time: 1:43
